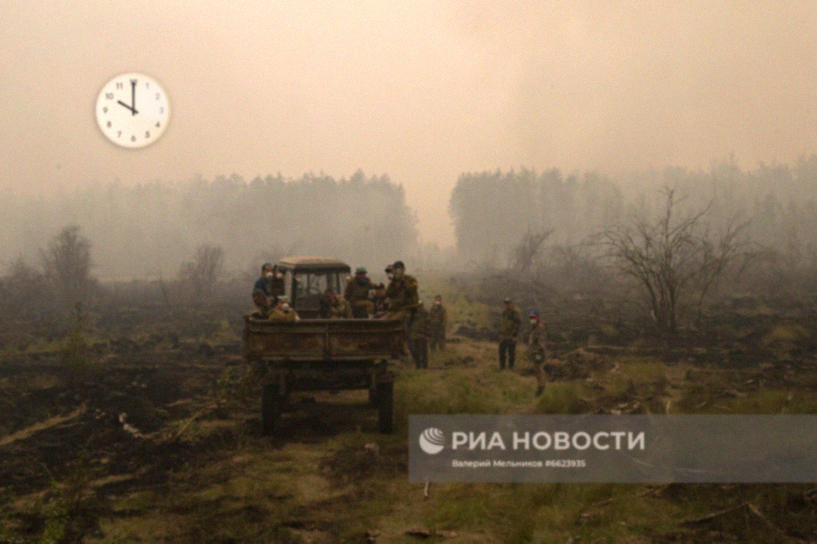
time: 10:00
